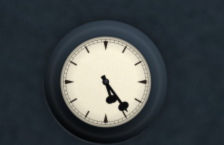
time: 5:24
